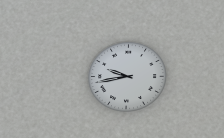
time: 9:43
